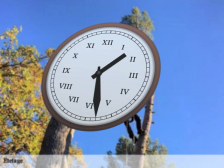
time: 1:28
